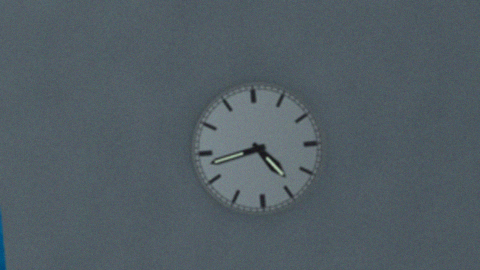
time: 4:43
